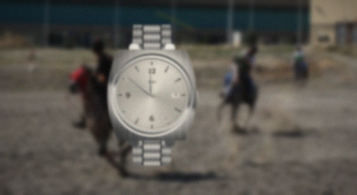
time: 11:51
